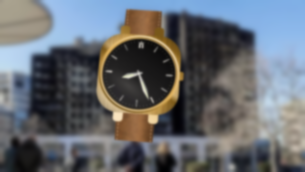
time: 8:26
